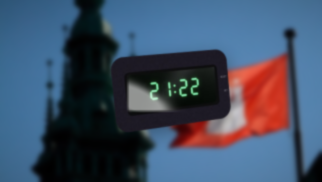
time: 21:22
